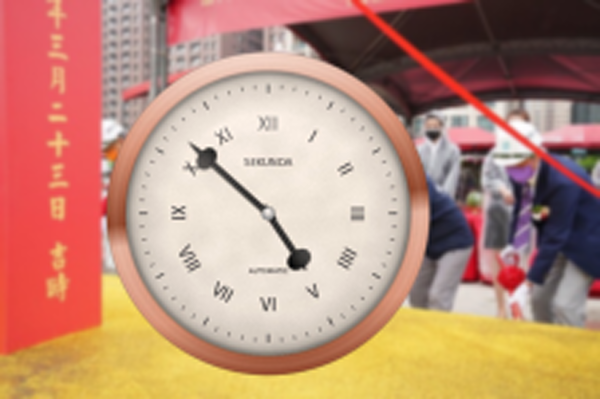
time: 4:52
